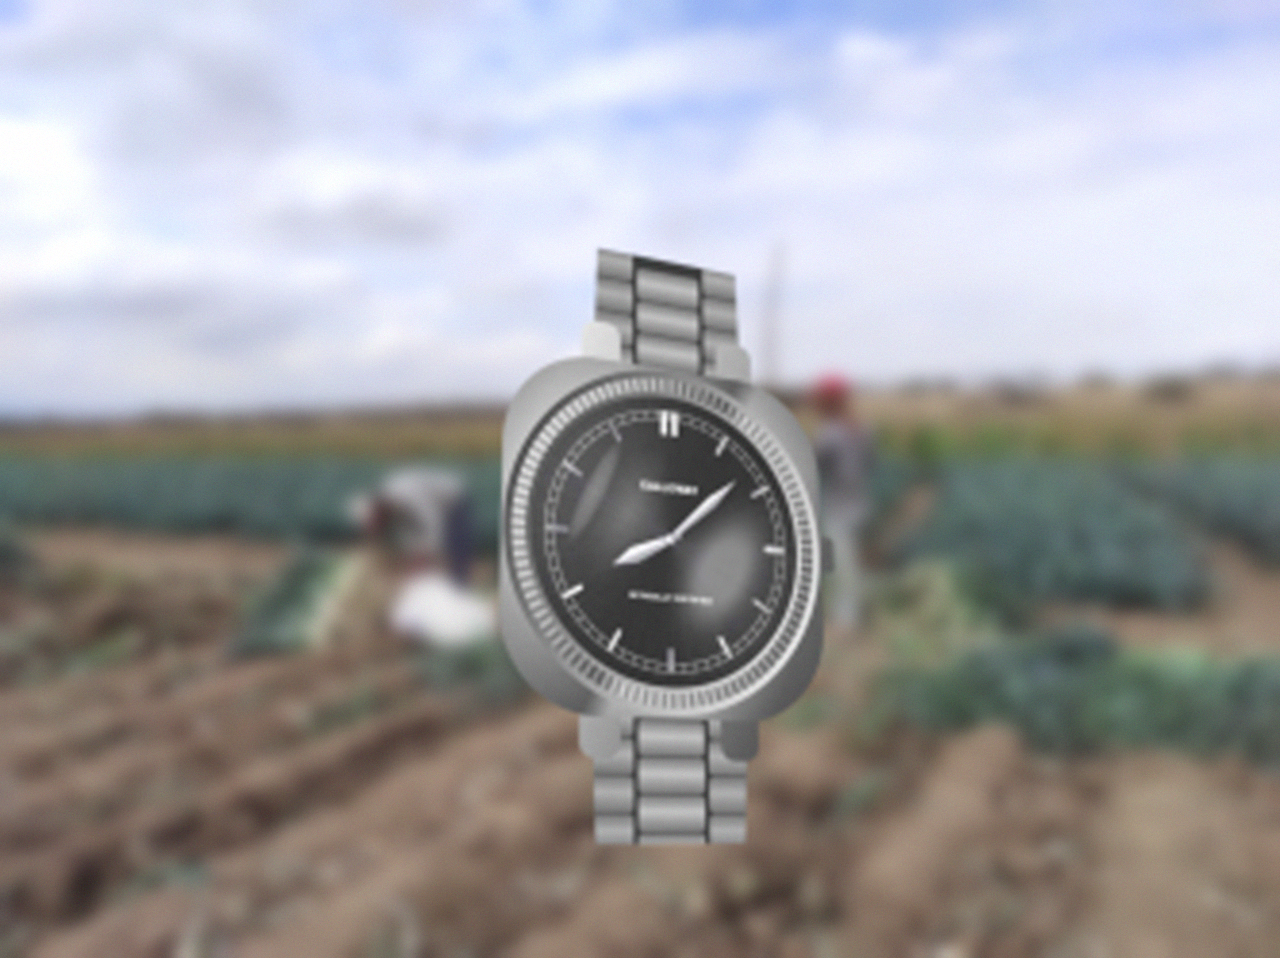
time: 8:08
